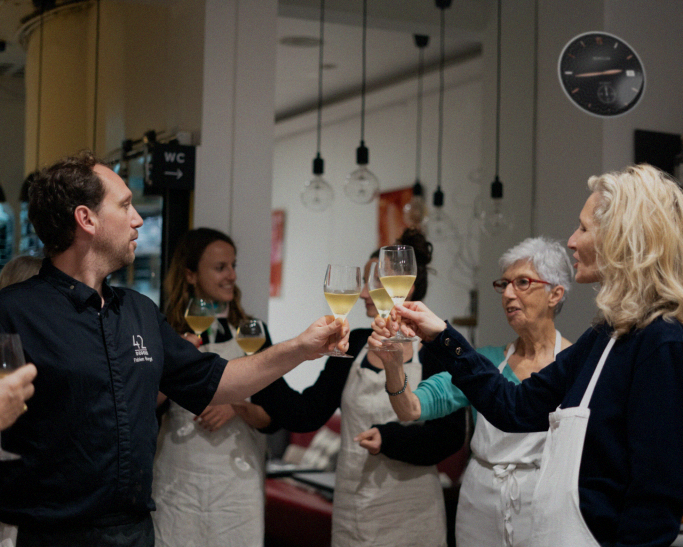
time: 2:44
